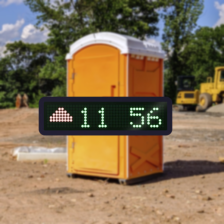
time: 11:56
